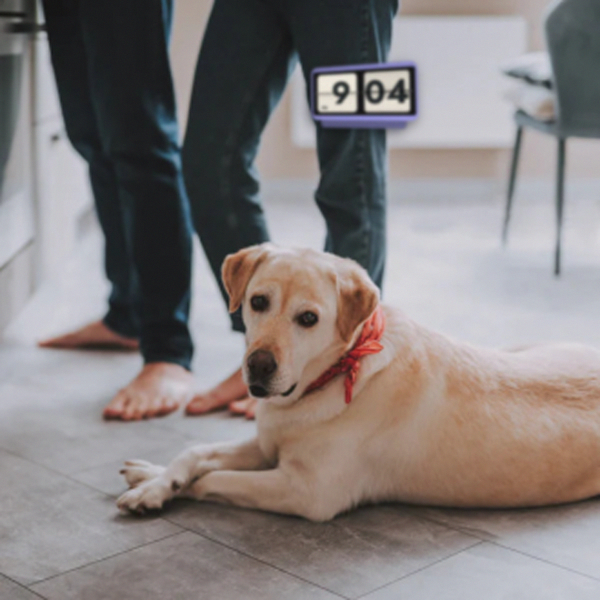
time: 9:04
